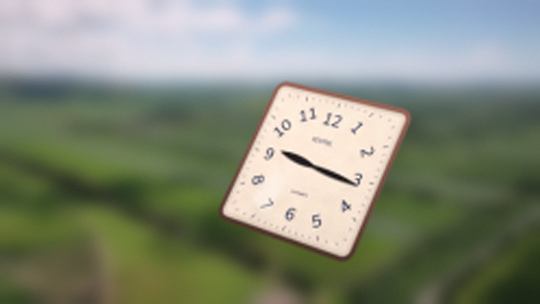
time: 9:16
